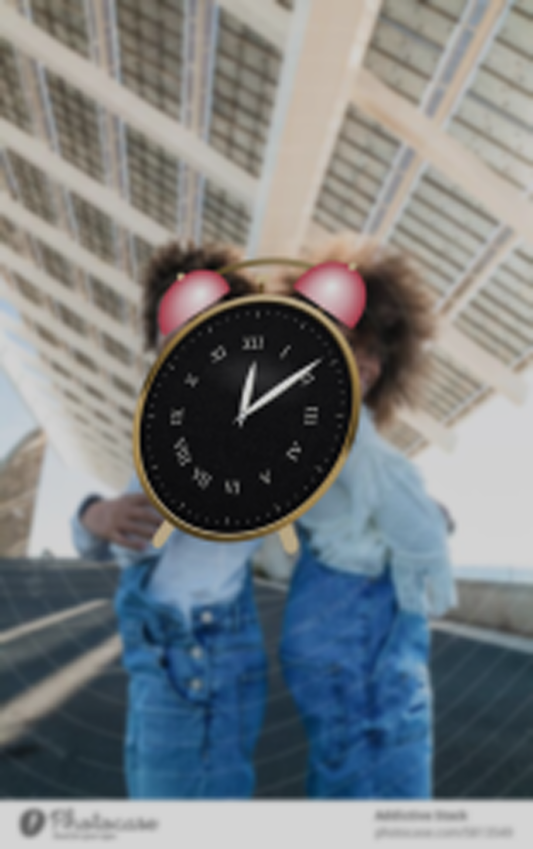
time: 12:09
